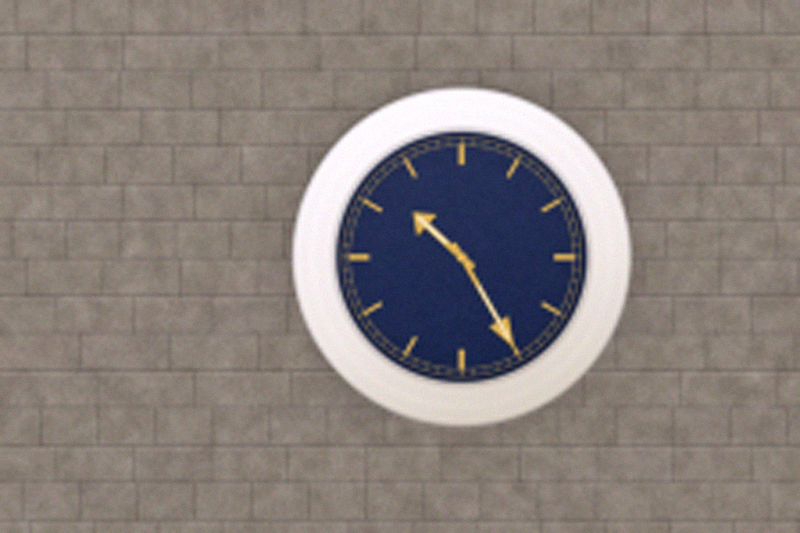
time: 10:25
